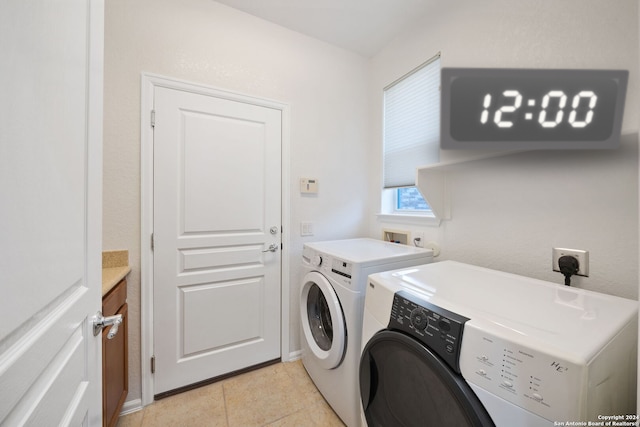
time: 12:00
